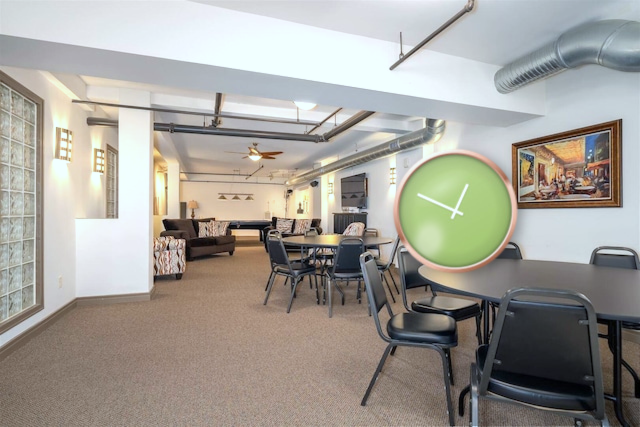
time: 12:49
